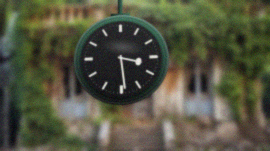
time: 3:29
